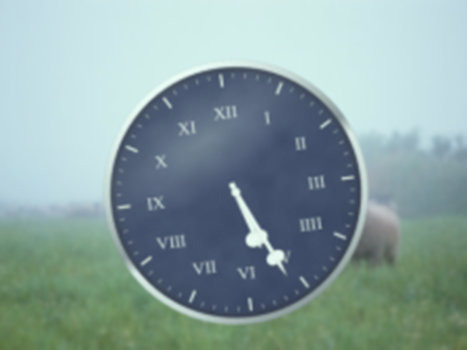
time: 5:26
